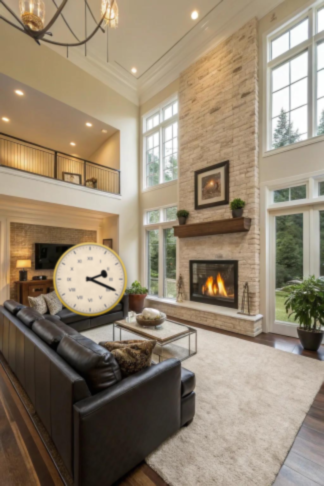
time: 2:19
